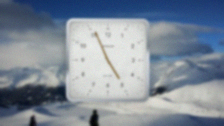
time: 4:56
